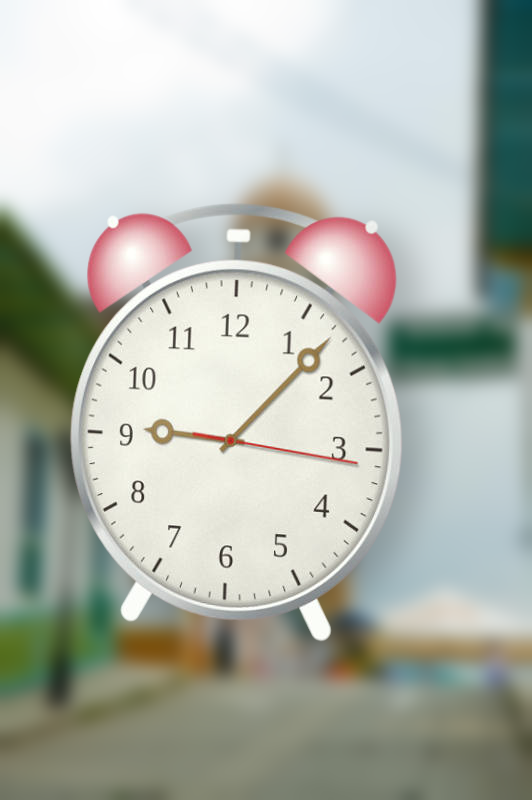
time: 9:07:16
